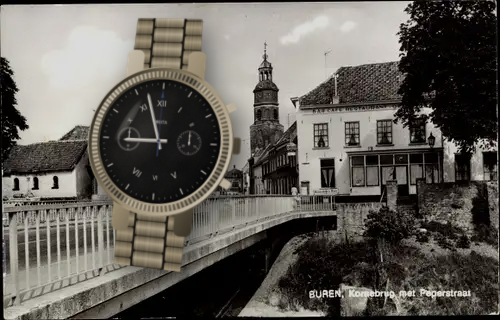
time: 8:57
